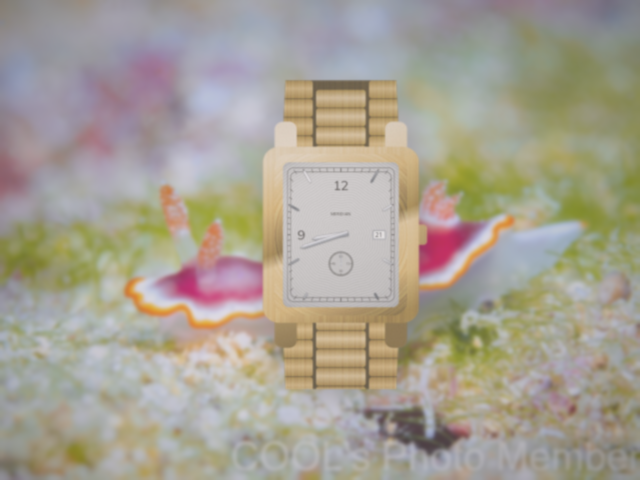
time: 8:42
